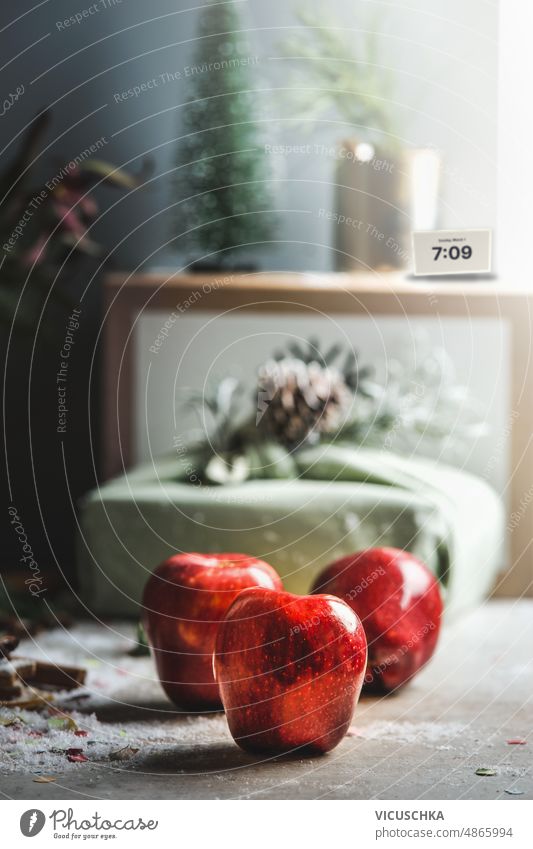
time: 7:09
